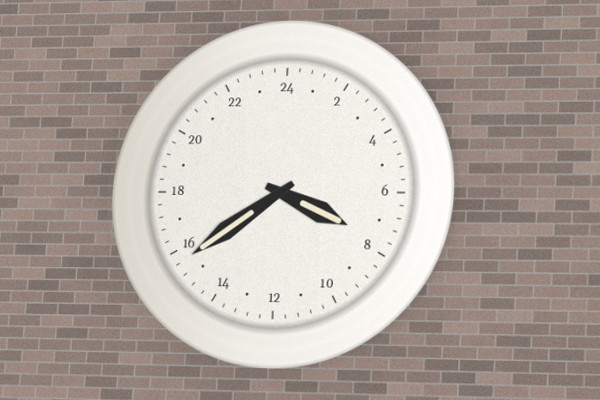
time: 7:39
